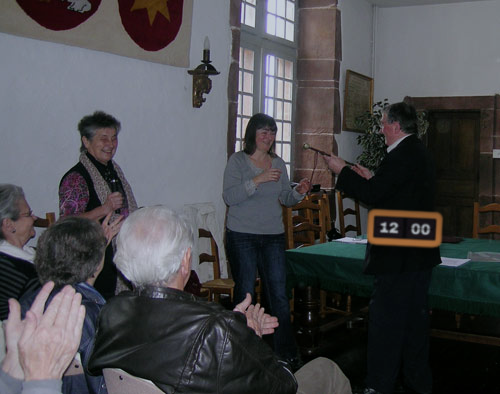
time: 12:00
